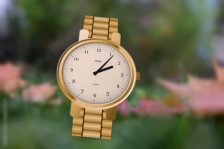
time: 2:06
